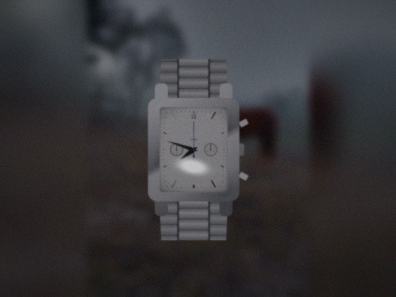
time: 7:48
